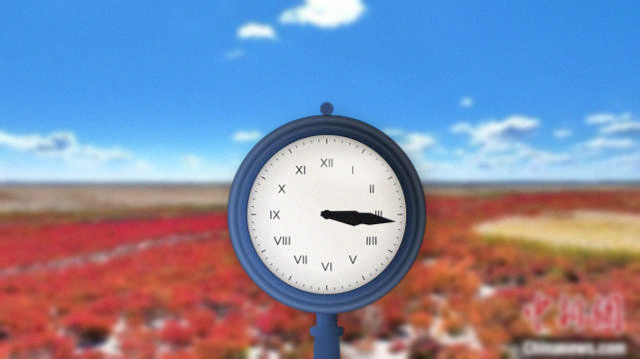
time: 3:16
